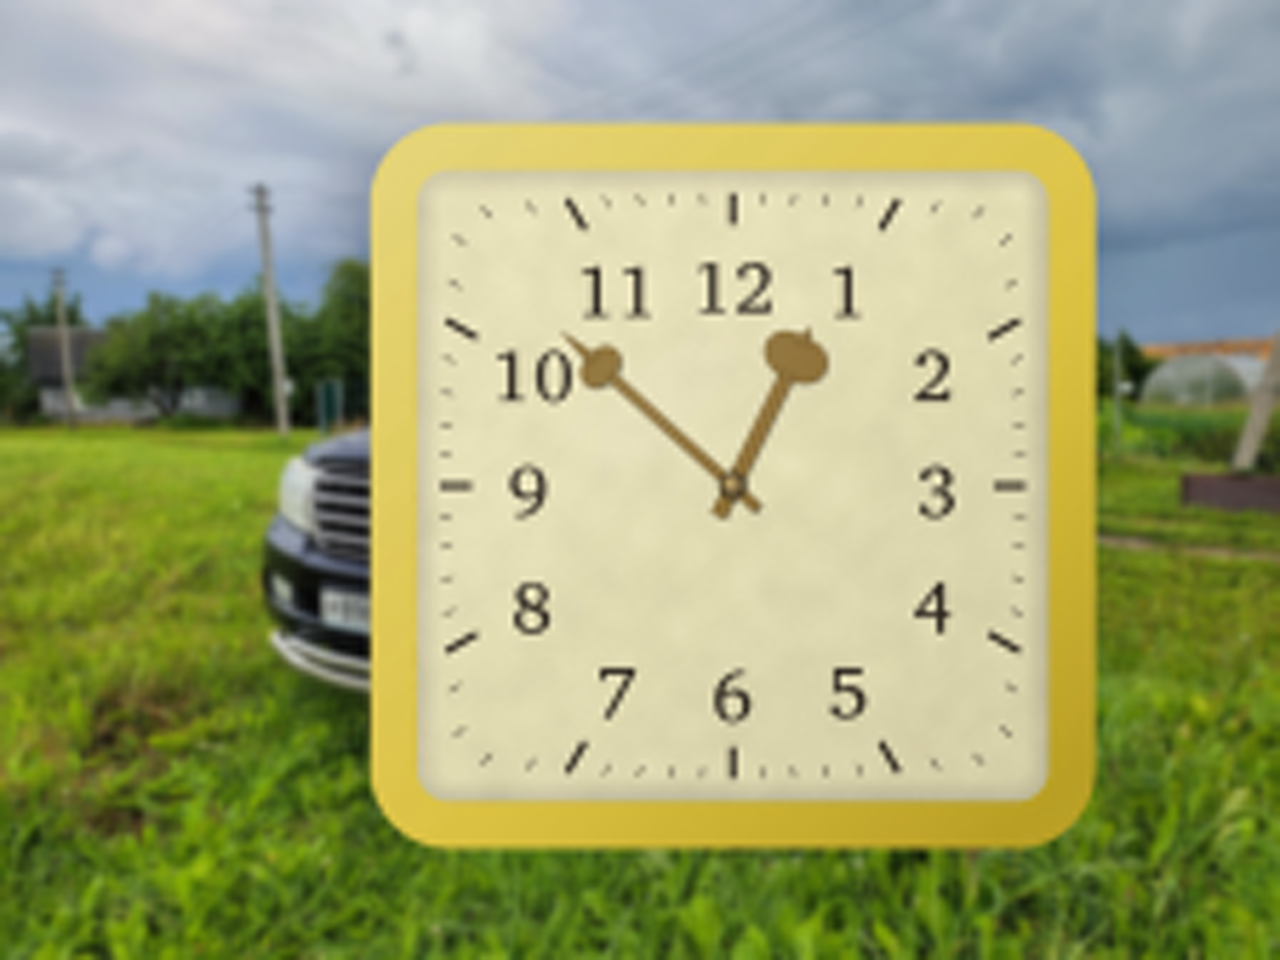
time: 12:52
